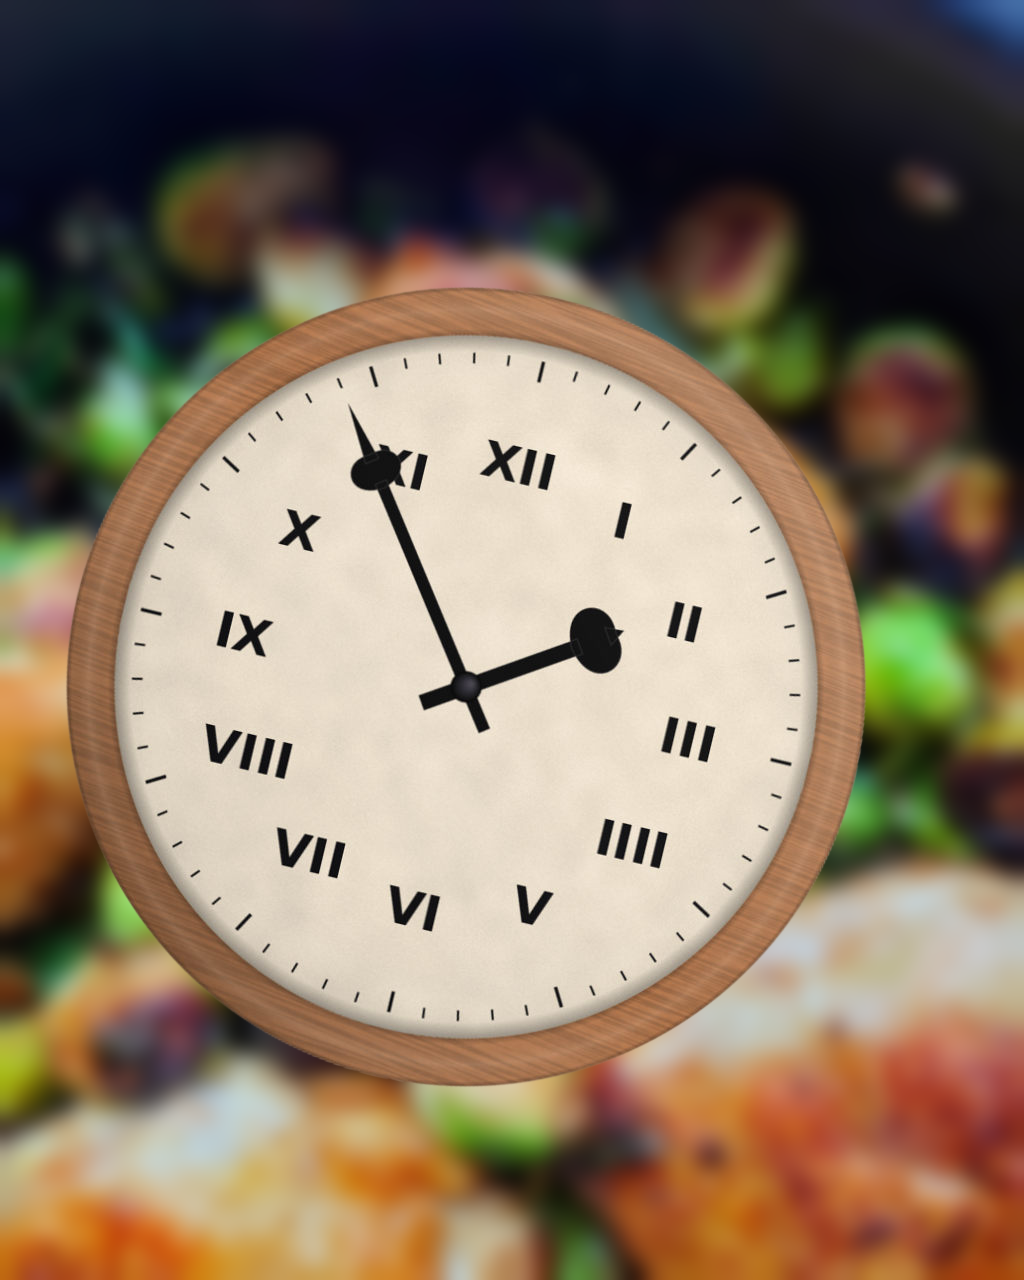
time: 1:54
